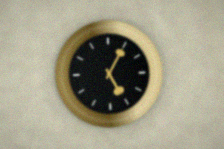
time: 5:05
